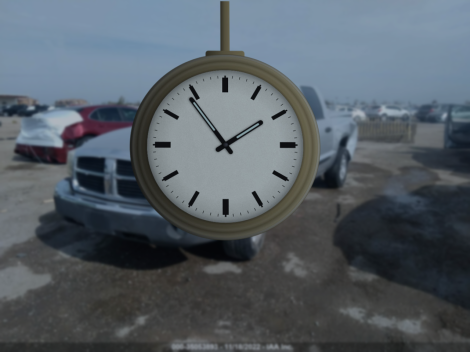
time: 1:54
